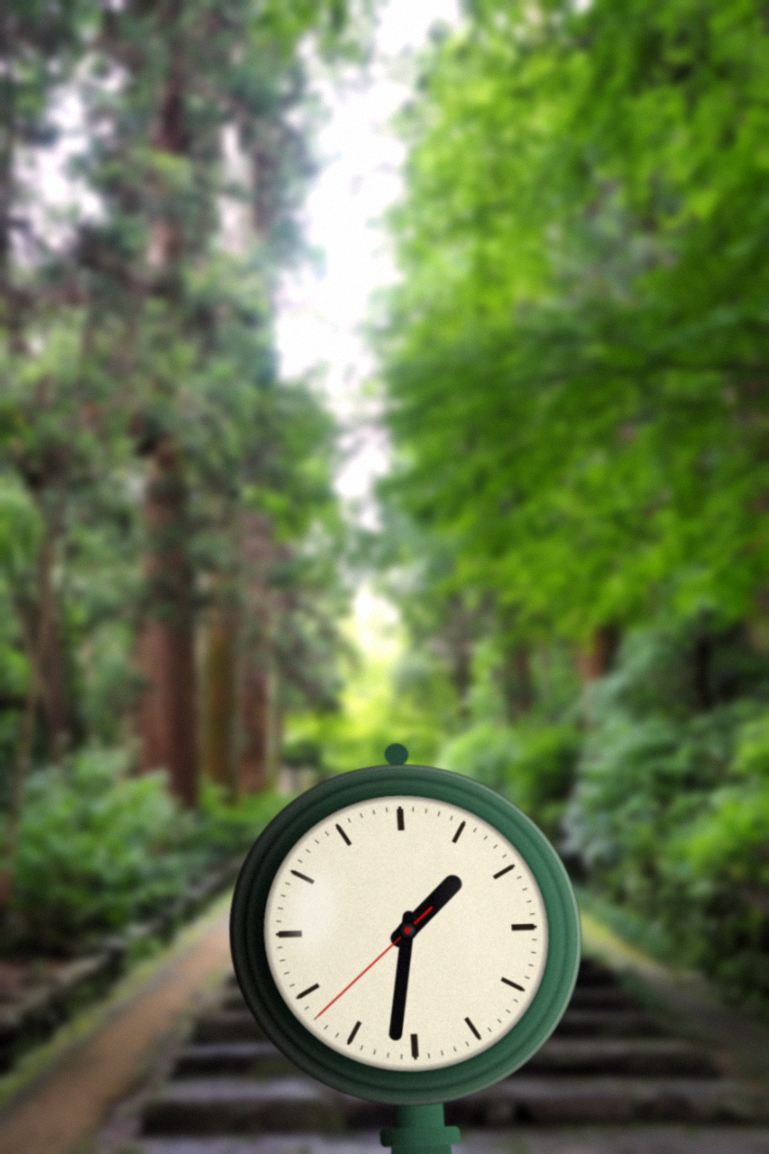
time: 1:31:38
